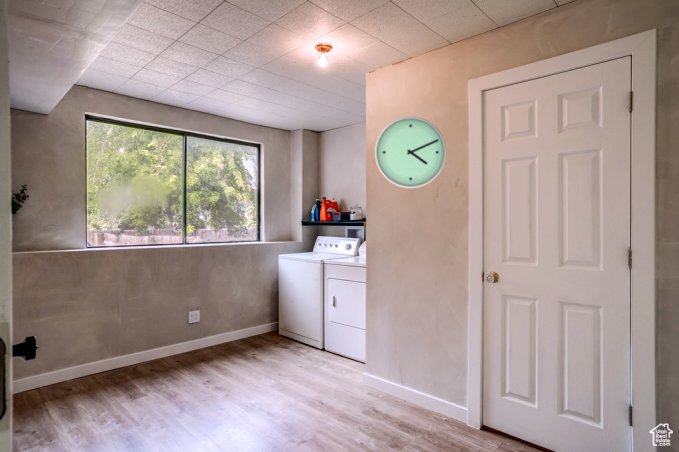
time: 4:11
